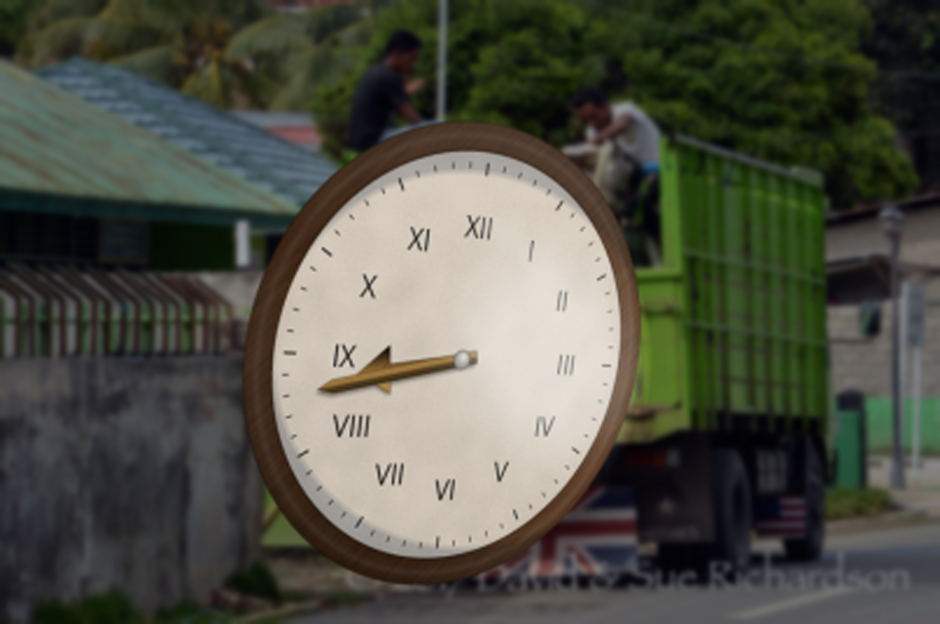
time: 8:43
